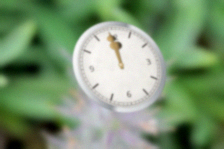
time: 11:59
